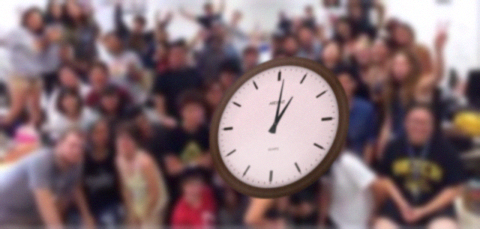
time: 1:01
